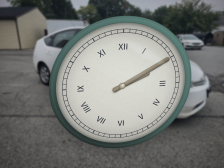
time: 2:10
